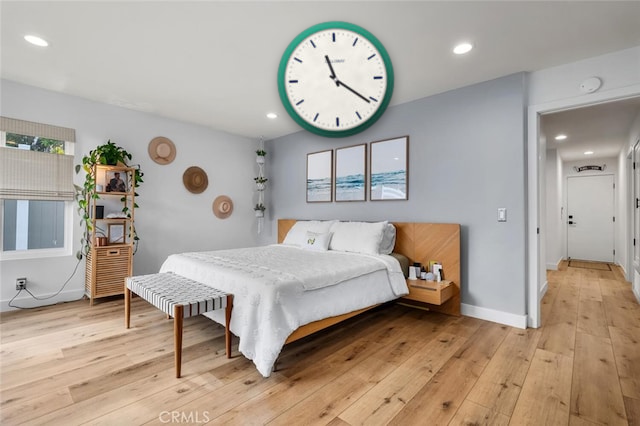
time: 11:21
